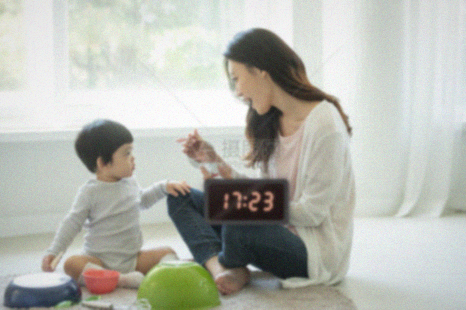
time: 17:23
